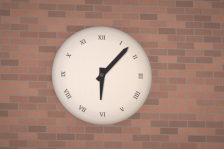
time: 6:07
